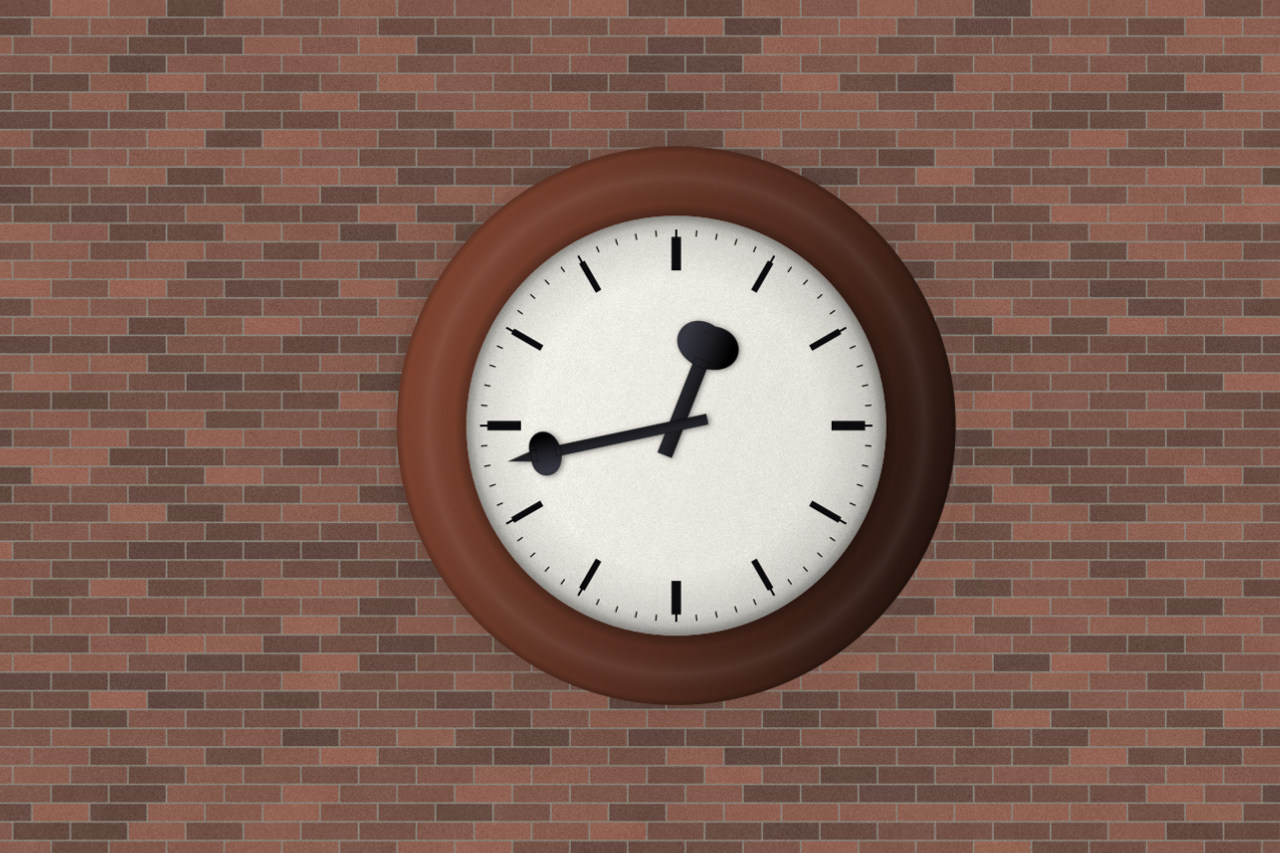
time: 12:43
